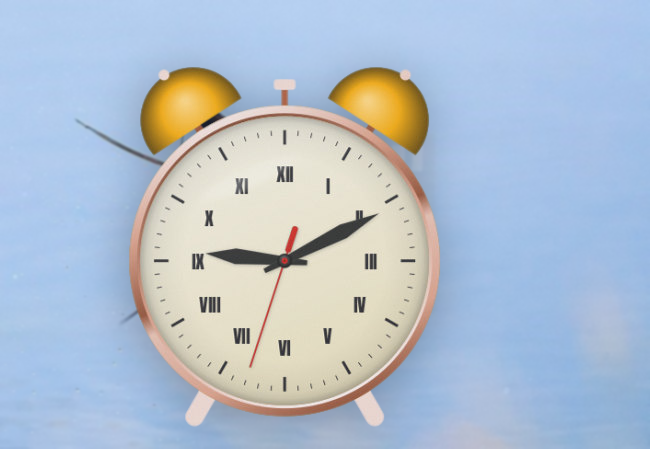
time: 9:10:33
